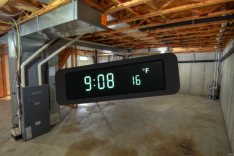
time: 9:08
